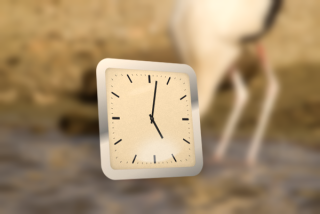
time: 5:02
